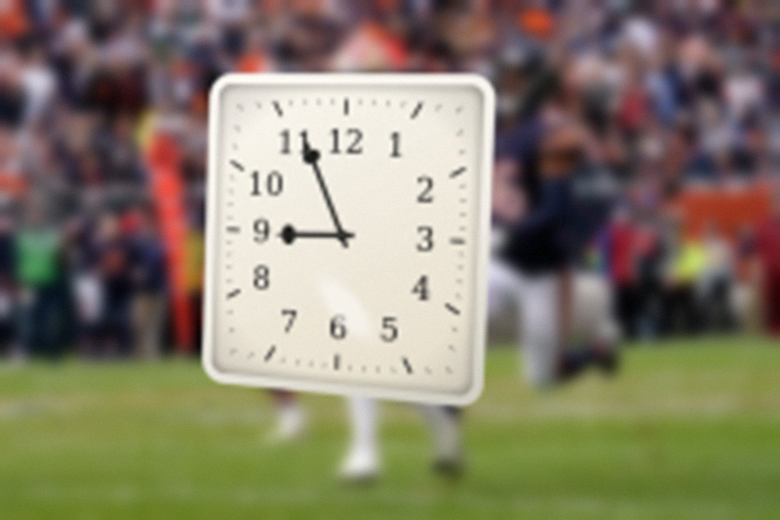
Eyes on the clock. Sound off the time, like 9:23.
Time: 8:56
